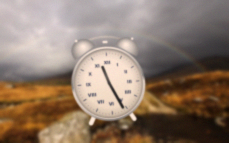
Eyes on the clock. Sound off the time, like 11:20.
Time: 11:26
